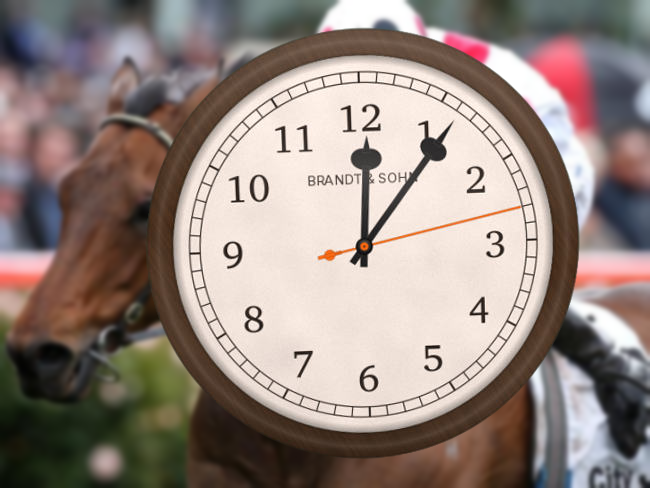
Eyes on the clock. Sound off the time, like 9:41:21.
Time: 12:06:13
